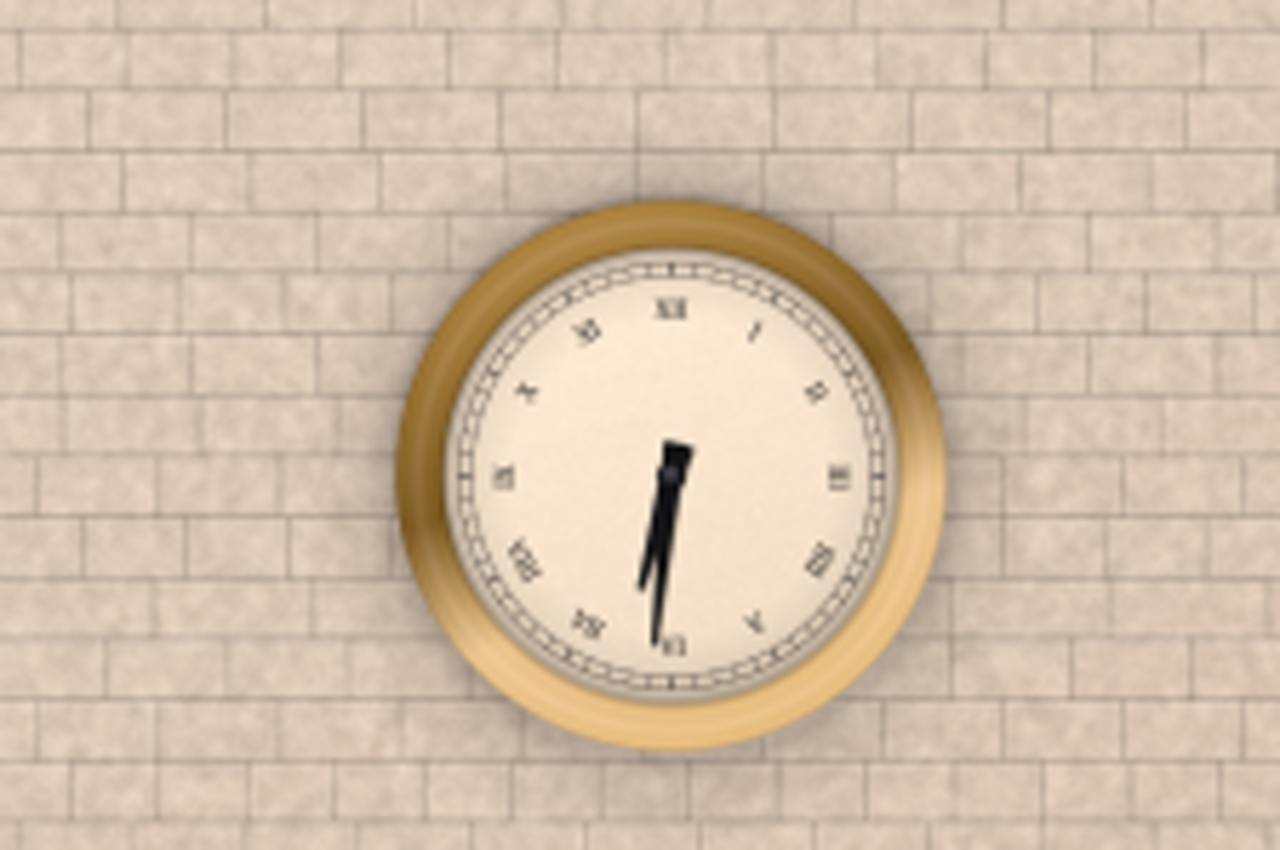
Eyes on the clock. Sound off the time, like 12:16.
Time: 6:31
